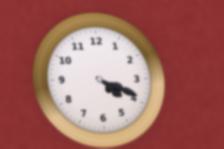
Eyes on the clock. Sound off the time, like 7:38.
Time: 4:19
